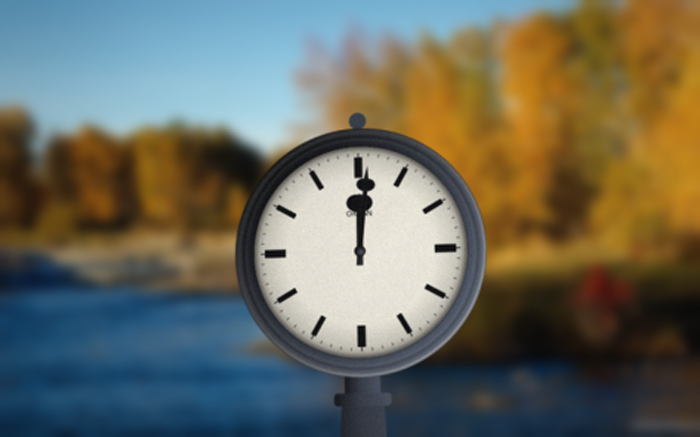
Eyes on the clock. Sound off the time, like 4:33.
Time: 12:01
